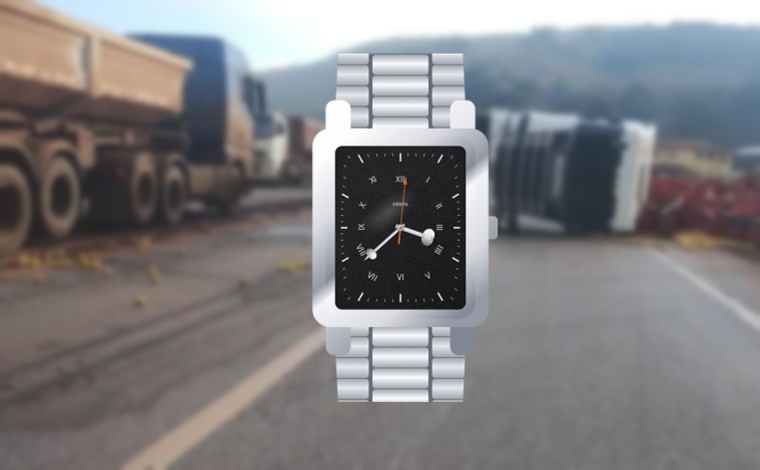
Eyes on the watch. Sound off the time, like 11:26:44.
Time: 3:38:01
